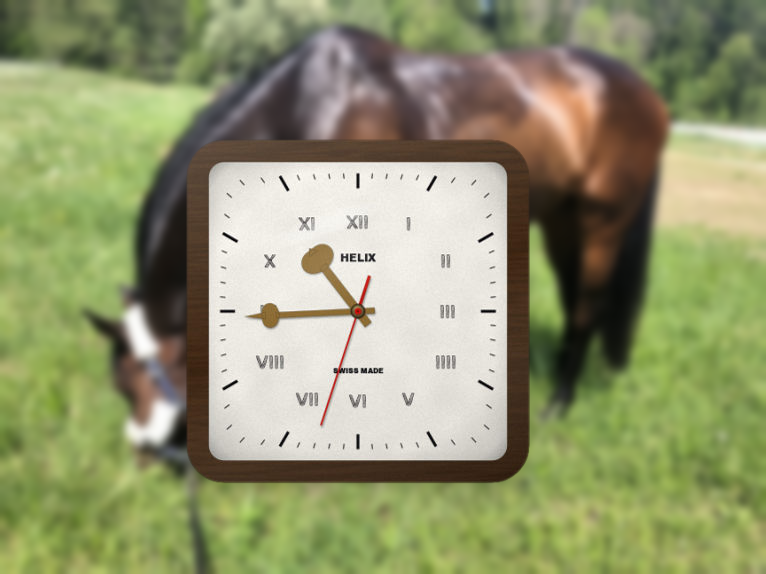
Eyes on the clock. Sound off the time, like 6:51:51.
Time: 10:44:33
